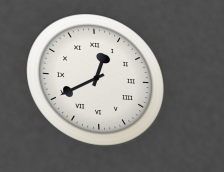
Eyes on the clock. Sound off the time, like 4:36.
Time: 12:40
